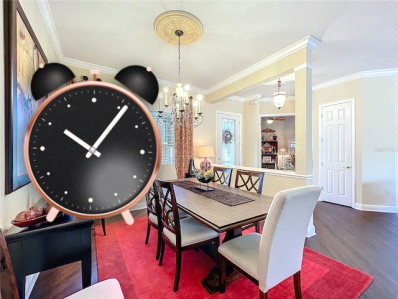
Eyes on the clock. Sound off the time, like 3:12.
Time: 10:06
